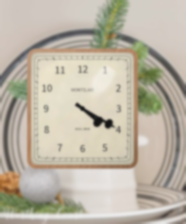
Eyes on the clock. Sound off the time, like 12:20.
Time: 4:20
